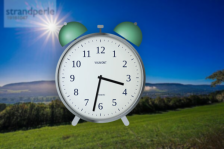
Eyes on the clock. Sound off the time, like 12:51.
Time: 3:32
